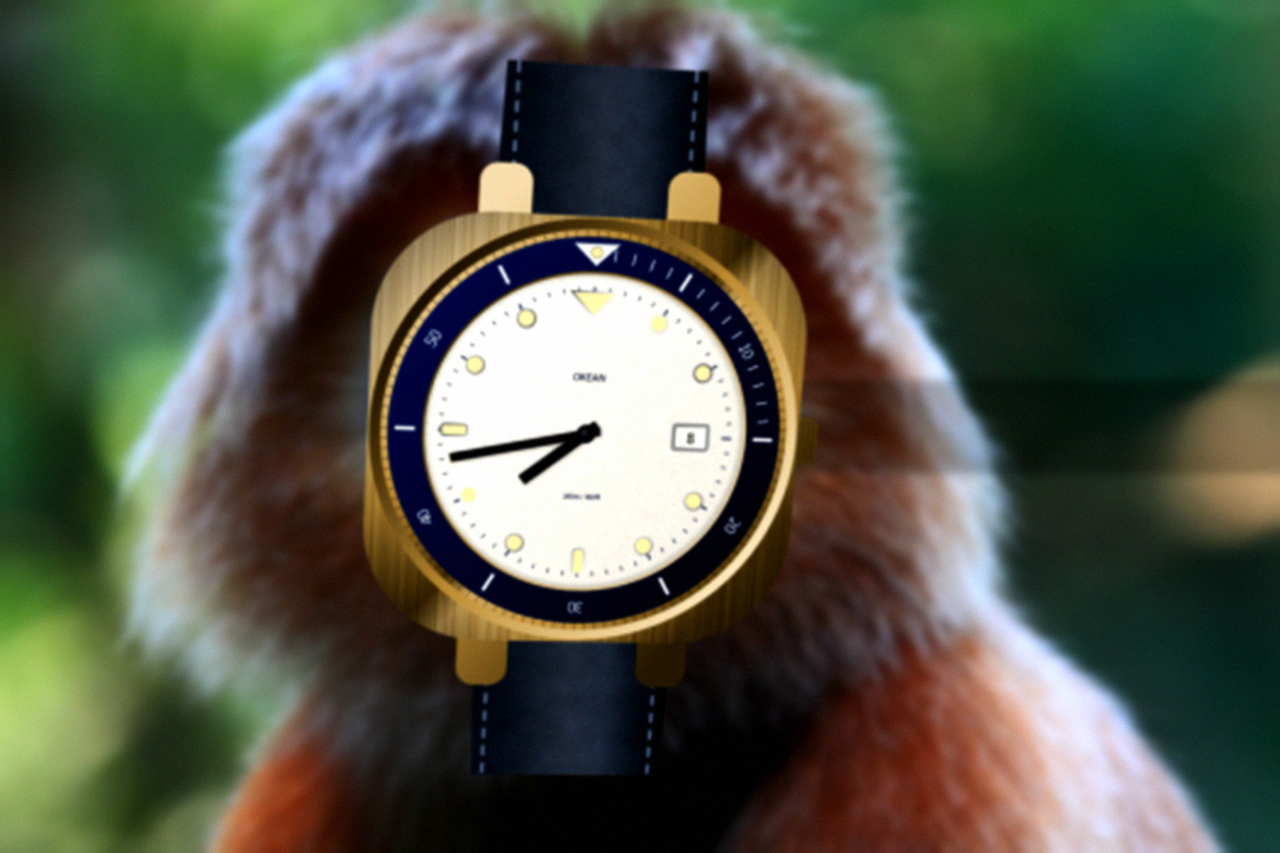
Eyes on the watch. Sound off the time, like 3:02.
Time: 7:43
